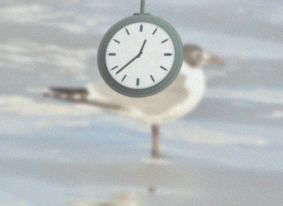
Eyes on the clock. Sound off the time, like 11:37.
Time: 12:38
